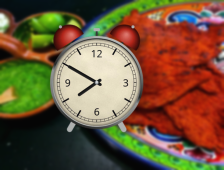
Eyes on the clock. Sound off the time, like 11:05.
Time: 7:50
